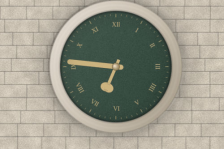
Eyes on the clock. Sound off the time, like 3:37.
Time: 6:46
